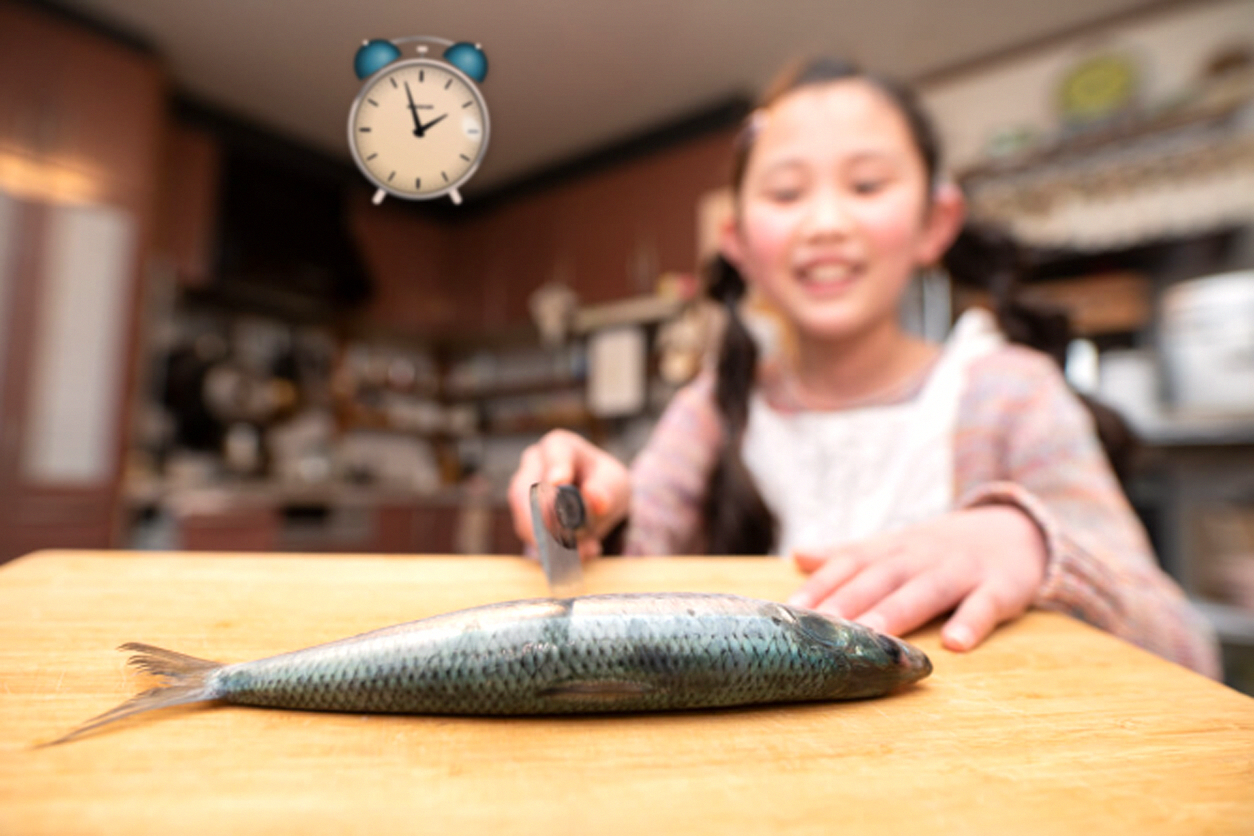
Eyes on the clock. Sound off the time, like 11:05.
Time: 1:57
